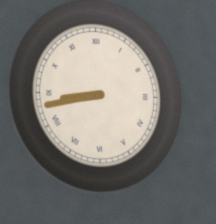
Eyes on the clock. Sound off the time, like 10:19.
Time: 8:43
